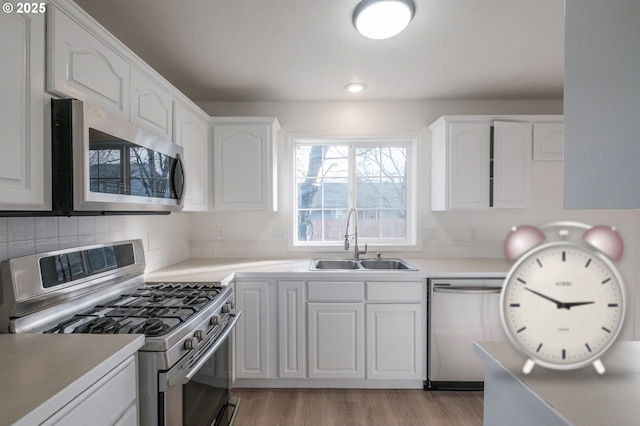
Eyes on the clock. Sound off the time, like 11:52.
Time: 2:49
